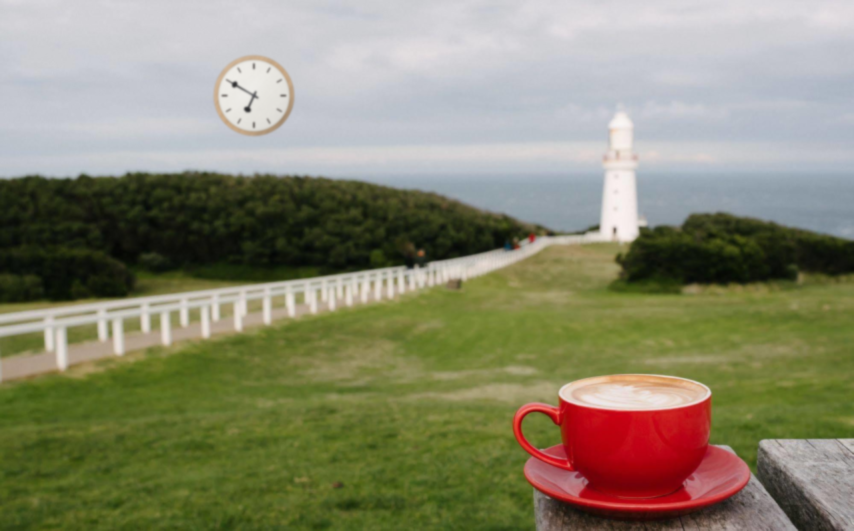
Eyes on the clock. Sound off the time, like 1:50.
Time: 6:50
